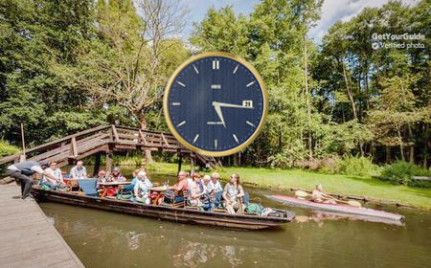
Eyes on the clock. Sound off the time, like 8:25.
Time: 5:16
